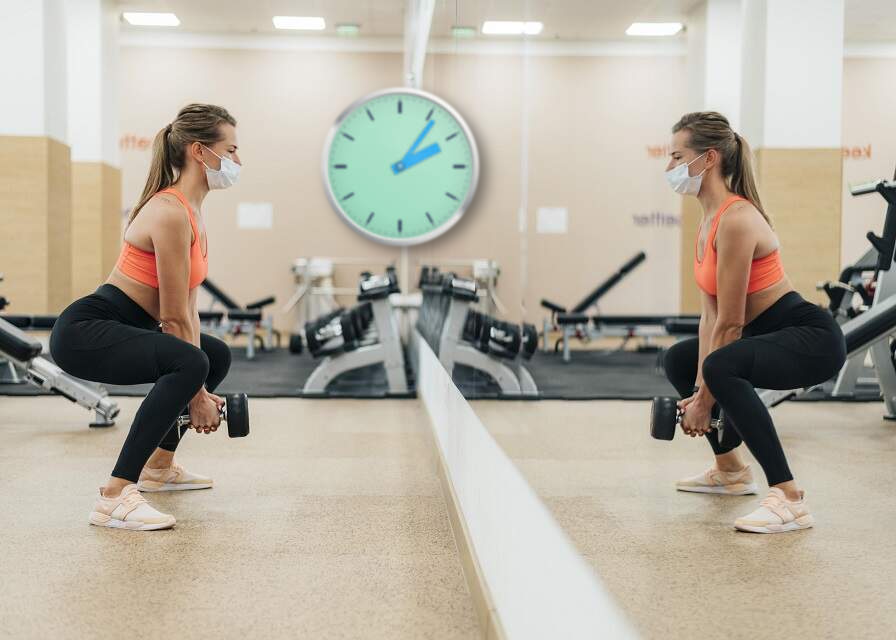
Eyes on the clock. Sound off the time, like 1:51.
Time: 2:06
